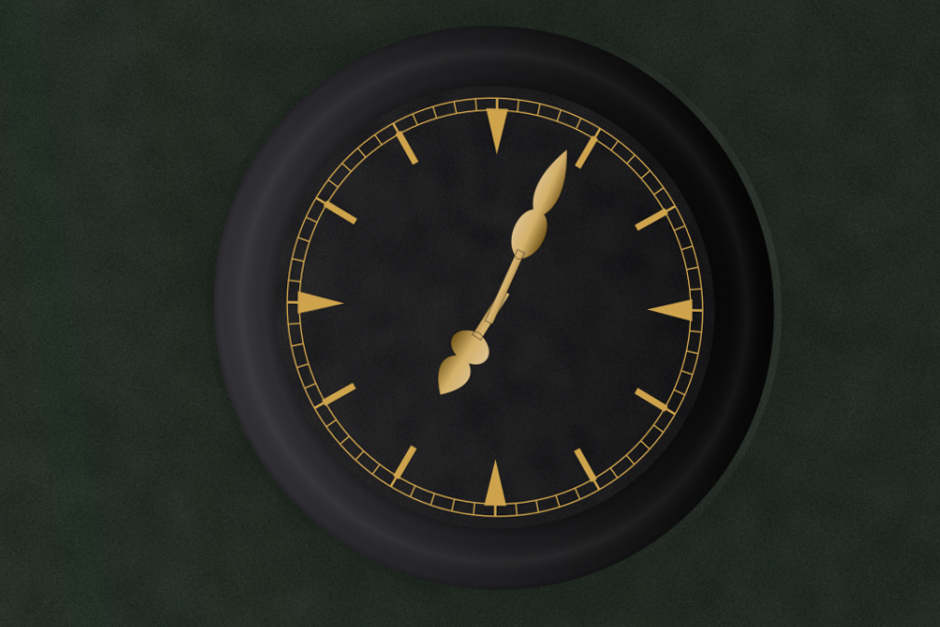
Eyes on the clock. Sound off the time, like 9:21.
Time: 7:04
